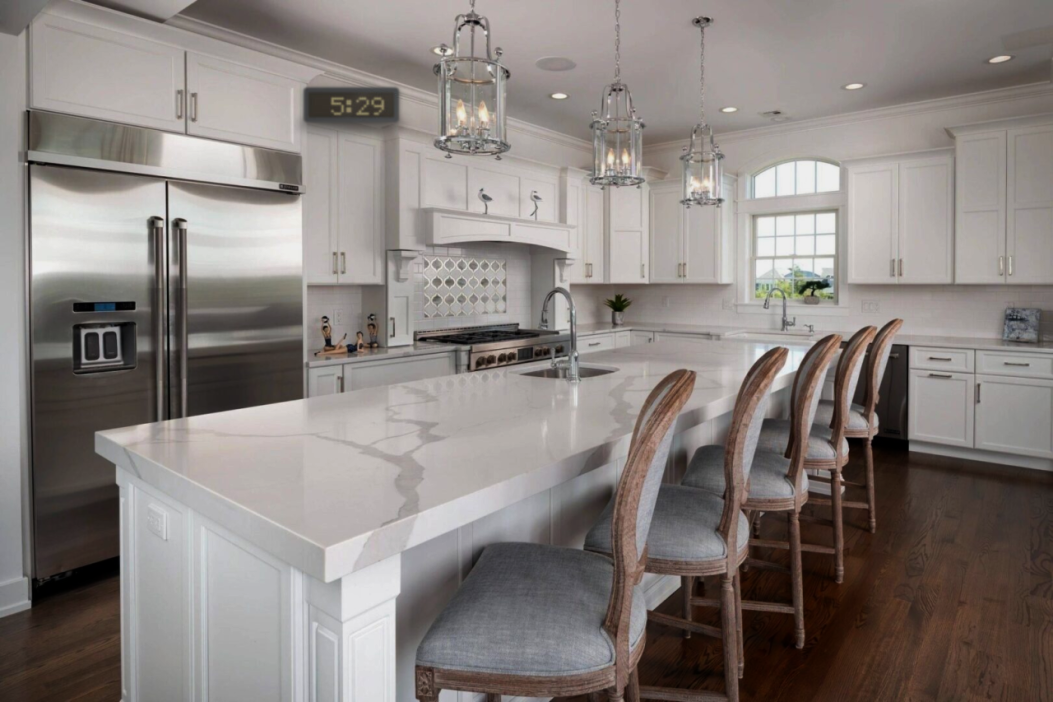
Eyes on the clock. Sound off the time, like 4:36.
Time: 5:29
